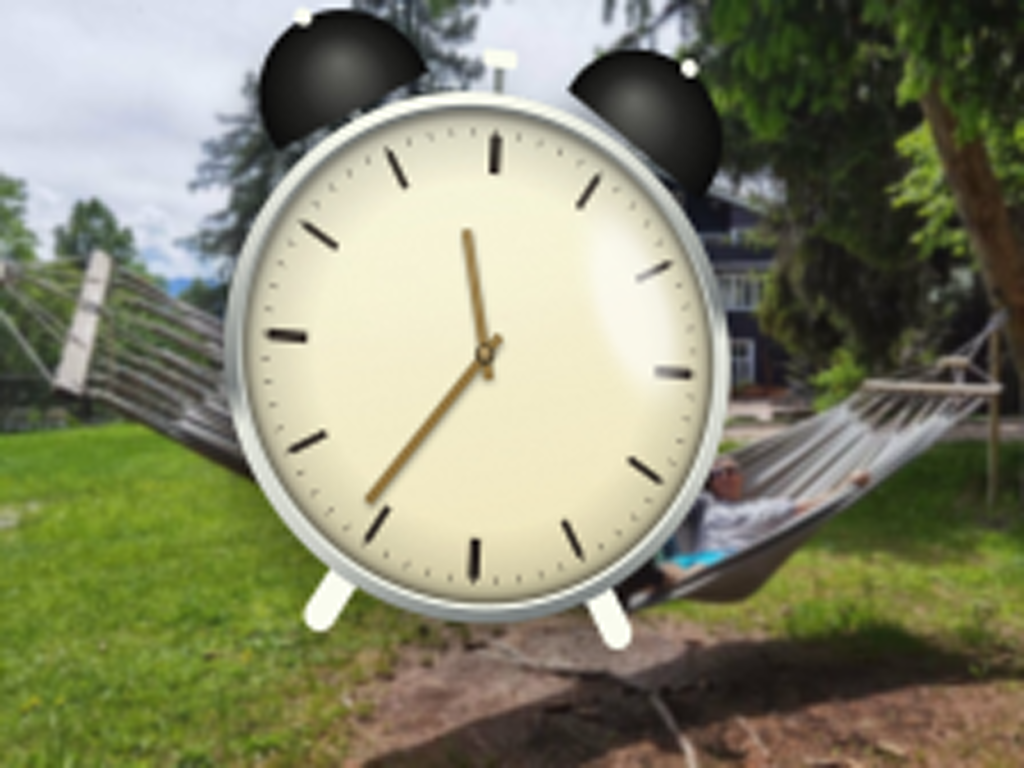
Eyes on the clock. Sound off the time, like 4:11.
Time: 11:36
